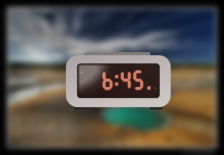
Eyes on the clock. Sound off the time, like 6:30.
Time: 6:45
